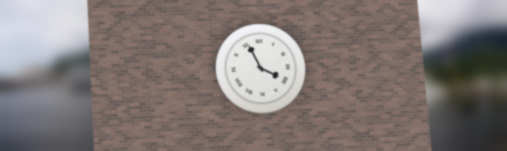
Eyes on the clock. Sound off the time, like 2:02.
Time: 3:56
